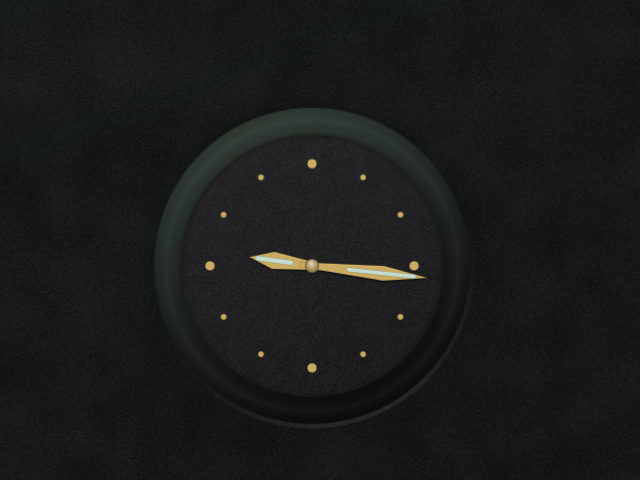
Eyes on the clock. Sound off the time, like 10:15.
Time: 9:16
